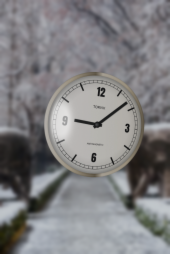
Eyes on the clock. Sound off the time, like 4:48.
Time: 9:08
